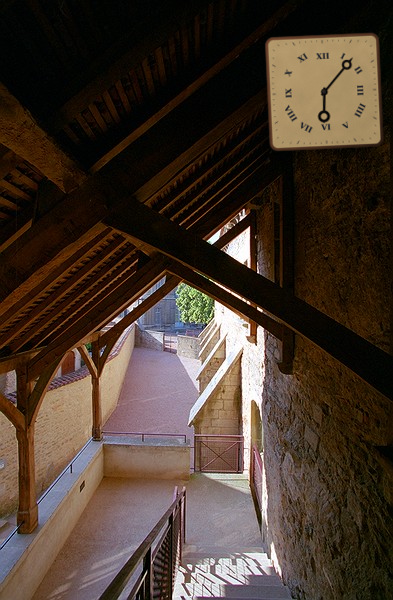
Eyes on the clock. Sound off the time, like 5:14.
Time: 6:07
